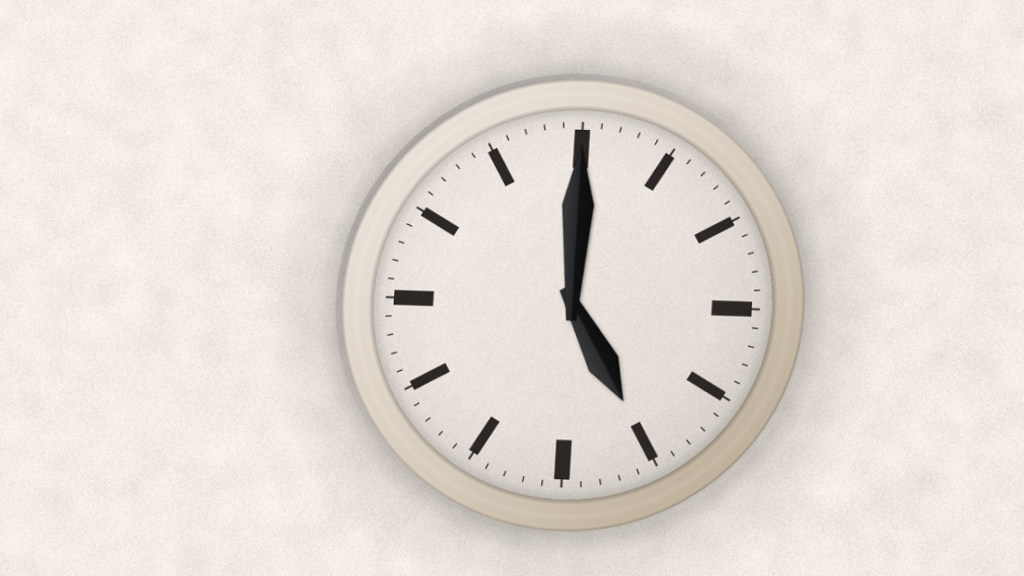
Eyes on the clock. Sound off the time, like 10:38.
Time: 5:00
